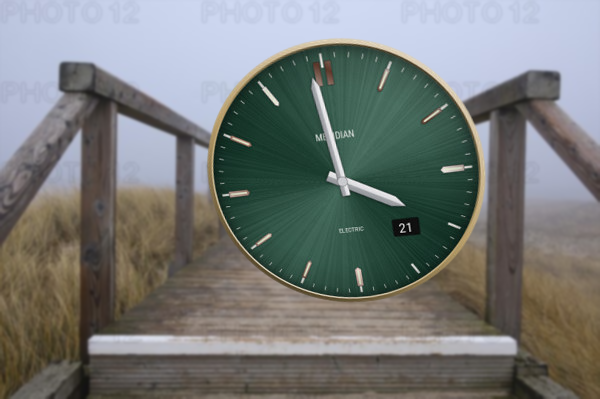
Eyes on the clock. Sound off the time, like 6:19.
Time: 3:59
